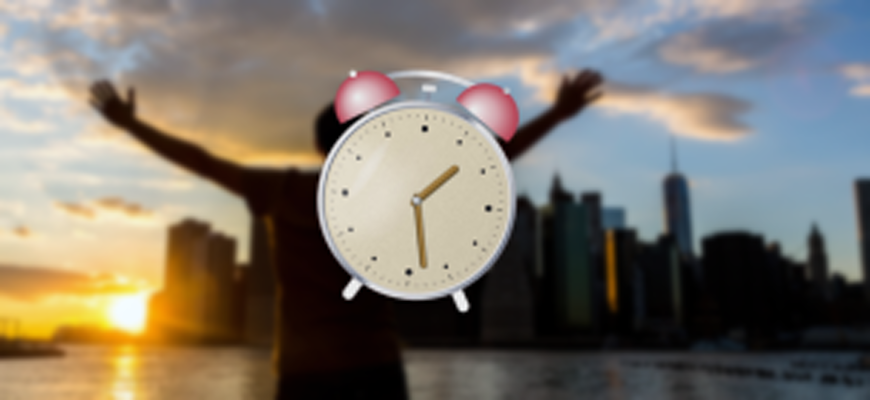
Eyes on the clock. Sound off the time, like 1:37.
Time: 1:28
